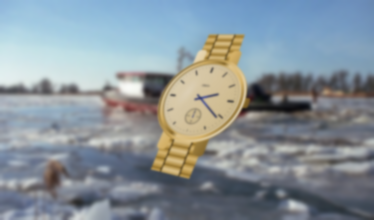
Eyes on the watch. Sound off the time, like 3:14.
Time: 2:21
